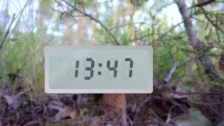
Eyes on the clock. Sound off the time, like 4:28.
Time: 13:47
